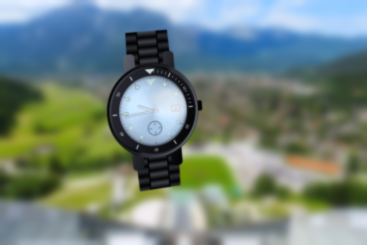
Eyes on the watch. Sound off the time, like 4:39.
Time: 9:44
